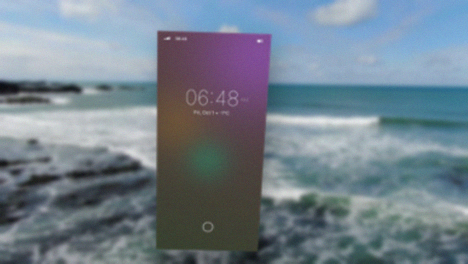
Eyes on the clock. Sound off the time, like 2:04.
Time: 6:48
